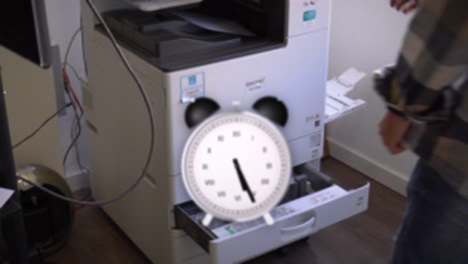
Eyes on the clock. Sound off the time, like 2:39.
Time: 5:26
